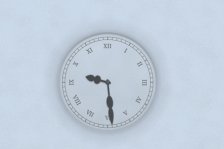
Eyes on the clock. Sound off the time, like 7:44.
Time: 9:29
